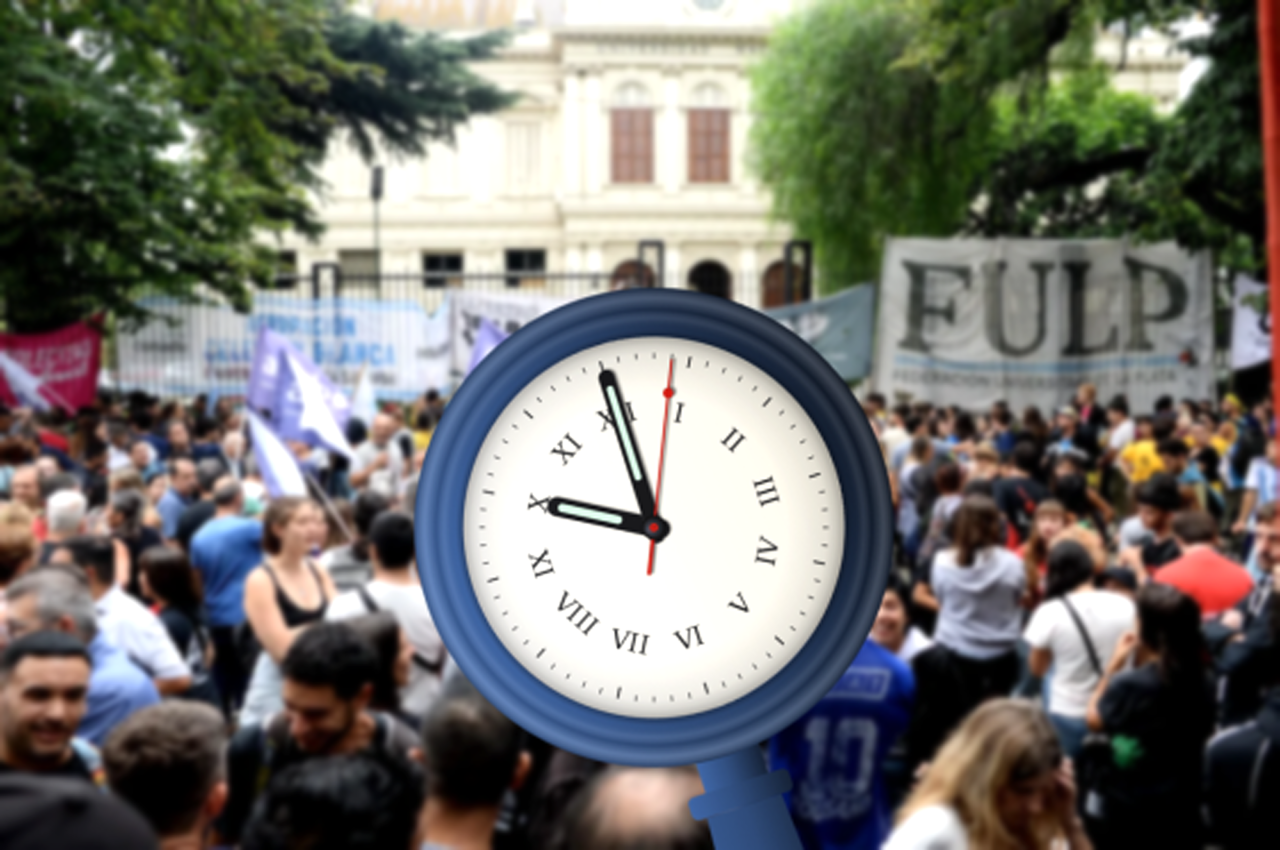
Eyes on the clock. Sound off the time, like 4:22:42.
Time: 10:00:04
